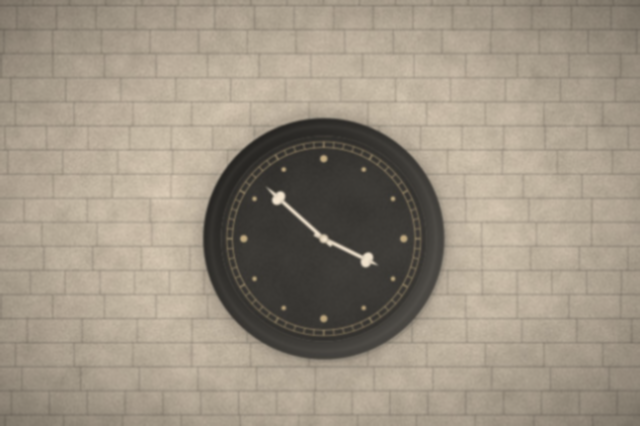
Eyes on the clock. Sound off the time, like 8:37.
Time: 3:52
